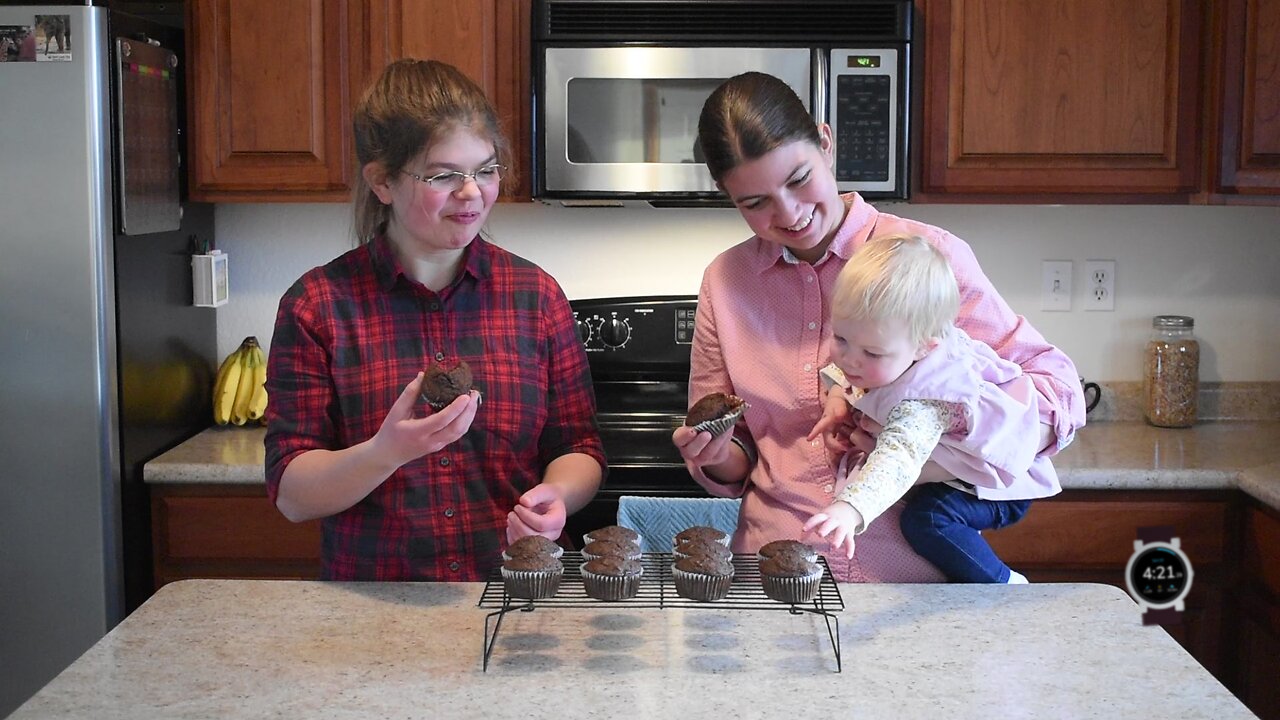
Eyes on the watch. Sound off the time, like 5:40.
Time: 4:21
